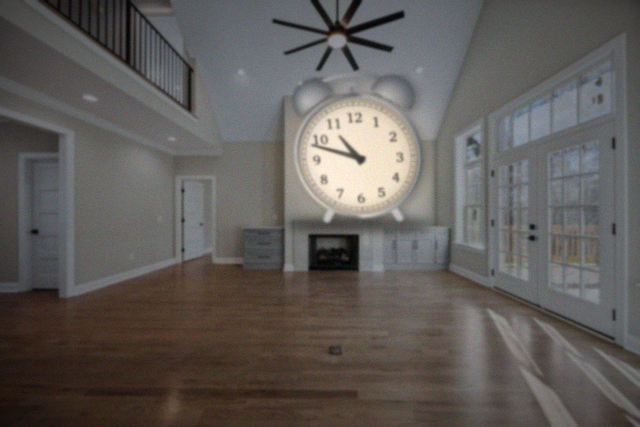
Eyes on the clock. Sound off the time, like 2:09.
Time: 10:48
